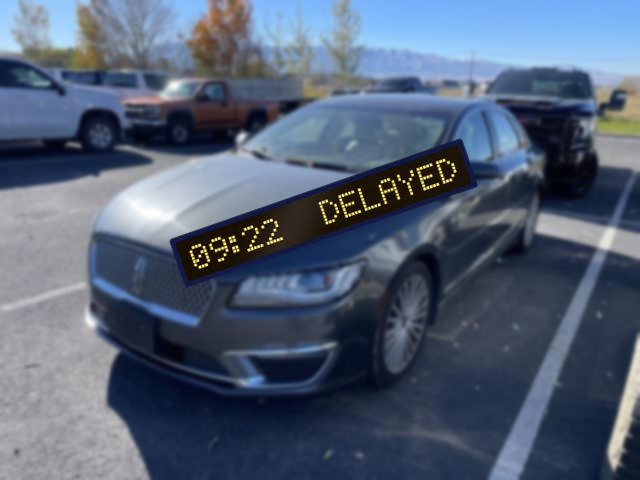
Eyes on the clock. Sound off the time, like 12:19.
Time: 9:22
